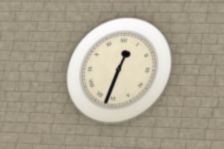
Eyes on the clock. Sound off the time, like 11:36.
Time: 12:32
